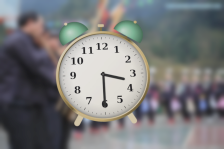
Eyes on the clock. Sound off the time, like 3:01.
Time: 3:30
